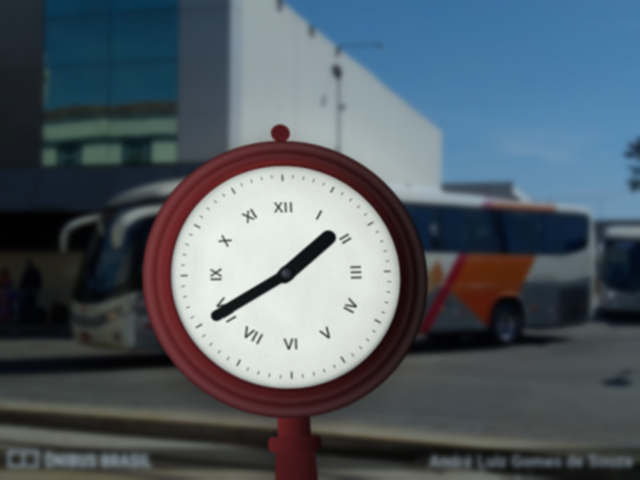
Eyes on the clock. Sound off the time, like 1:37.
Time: 1:40
